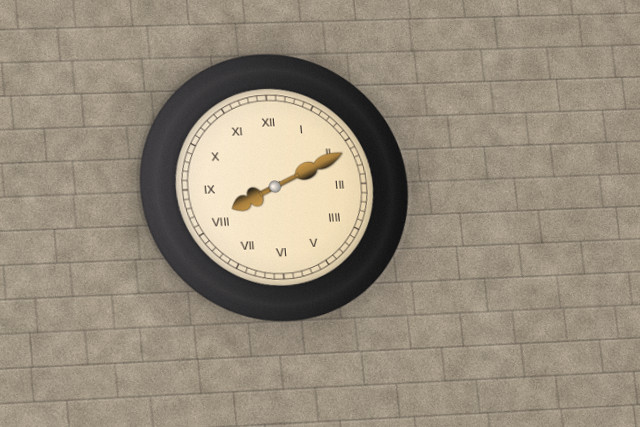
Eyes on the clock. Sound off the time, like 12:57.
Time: 8:11
